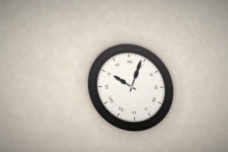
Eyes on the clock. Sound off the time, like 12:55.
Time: 10:04
